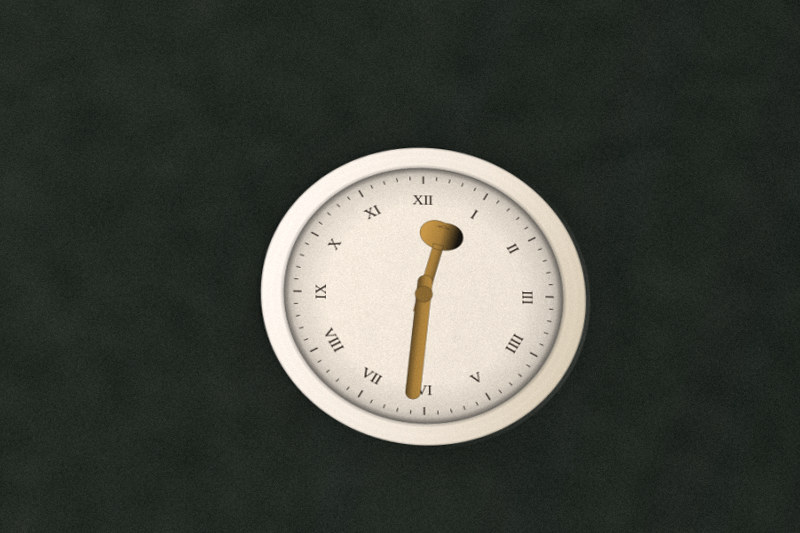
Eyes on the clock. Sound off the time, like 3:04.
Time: 12:31
